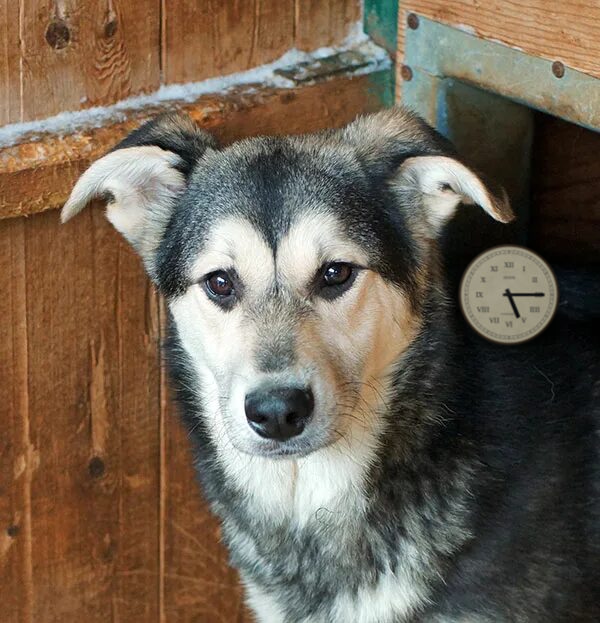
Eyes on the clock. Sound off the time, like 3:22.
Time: 5:15
